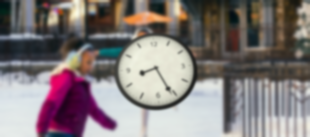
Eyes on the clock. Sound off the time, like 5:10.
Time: 8:26
